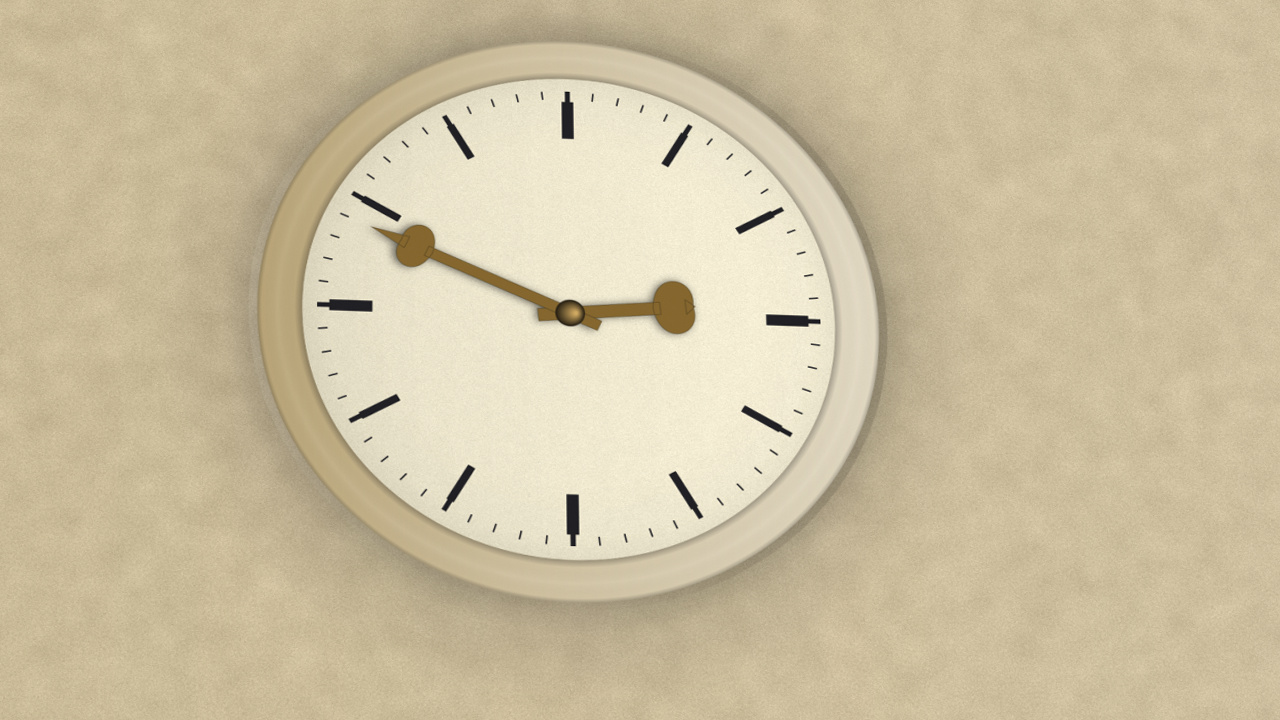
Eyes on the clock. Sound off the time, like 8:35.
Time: 2:49
